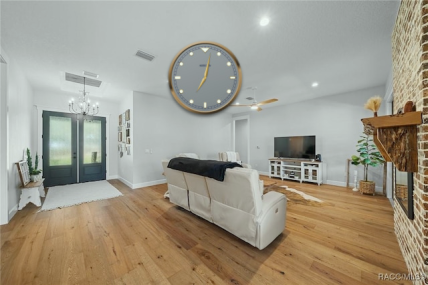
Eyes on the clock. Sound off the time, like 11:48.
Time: 7:02
